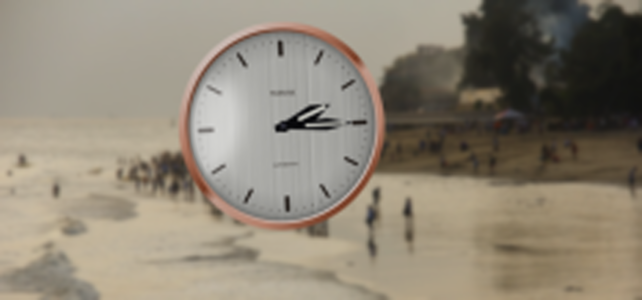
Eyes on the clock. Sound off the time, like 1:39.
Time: 2:15
